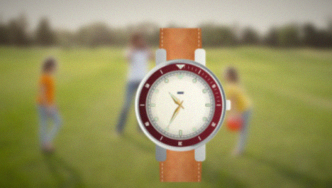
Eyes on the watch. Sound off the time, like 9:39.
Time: 10:35
